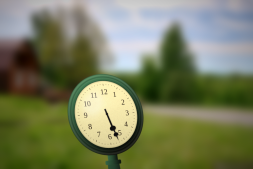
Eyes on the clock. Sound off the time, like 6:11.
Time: 5:27
